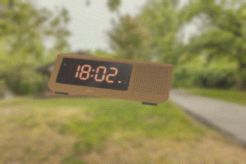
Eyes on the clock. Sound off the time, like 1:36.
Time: 18:02
